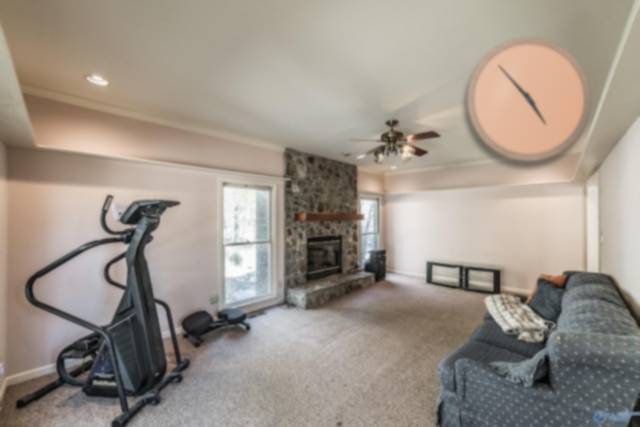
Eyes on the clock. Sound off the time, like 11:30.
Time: 4:53
